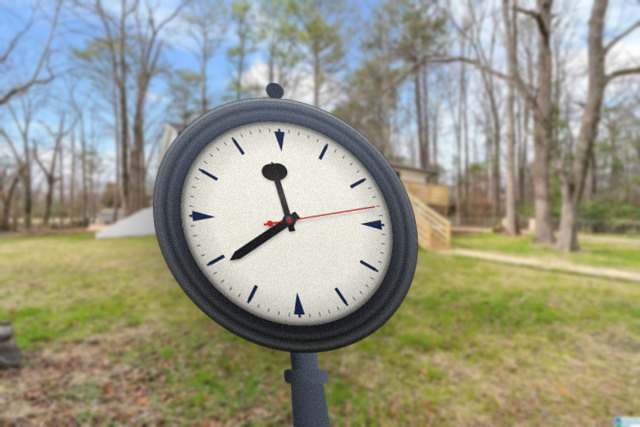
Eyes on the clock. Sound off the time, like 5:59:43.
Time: 11:39:13
